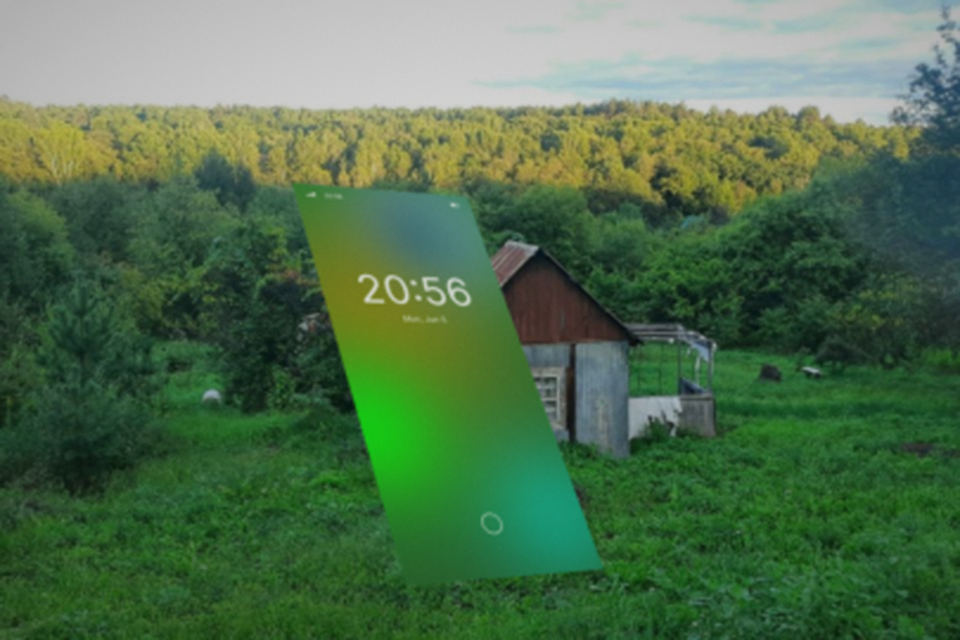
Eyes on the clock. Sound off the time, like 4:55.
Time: 20:56
